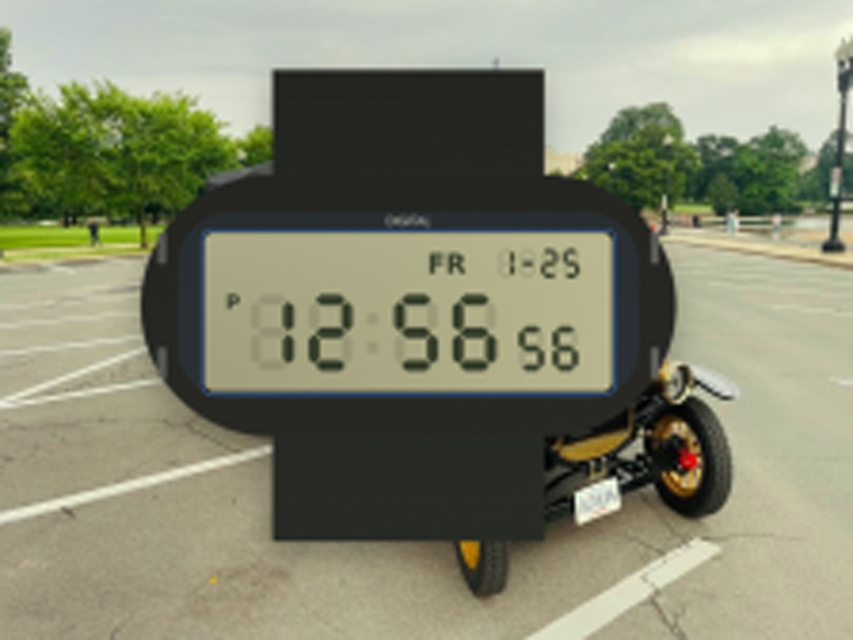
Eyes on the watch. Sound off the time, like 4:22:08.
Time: 12:56:56
